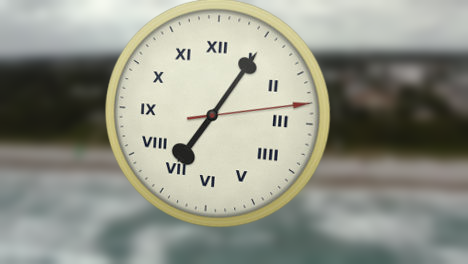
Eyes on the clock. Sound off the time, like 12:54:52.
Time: 7:05:13
